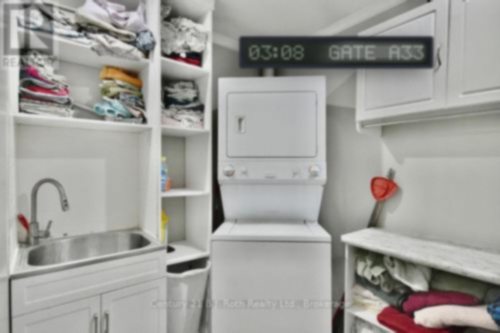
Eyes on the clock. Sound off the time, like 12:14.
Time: 3:08
